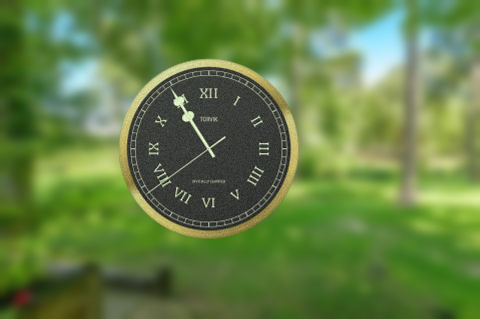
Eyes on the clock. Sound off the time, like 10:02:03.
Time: 10:54:39
